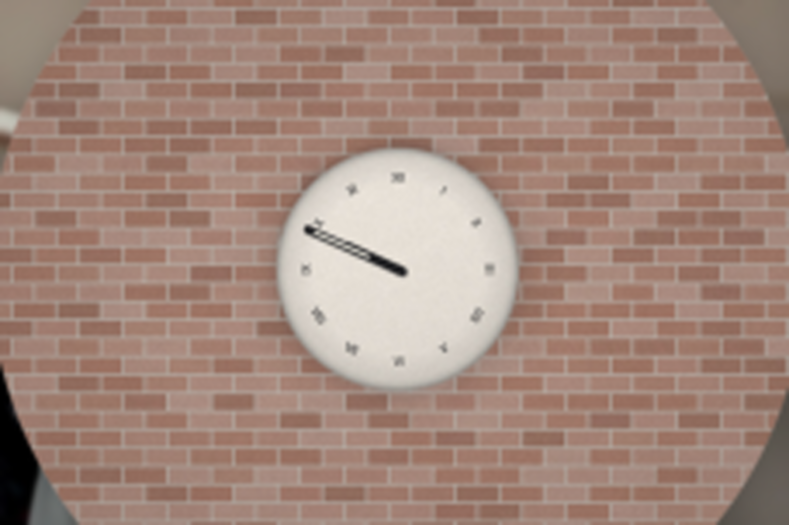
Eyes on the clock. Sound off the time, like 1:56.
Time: 9:49
